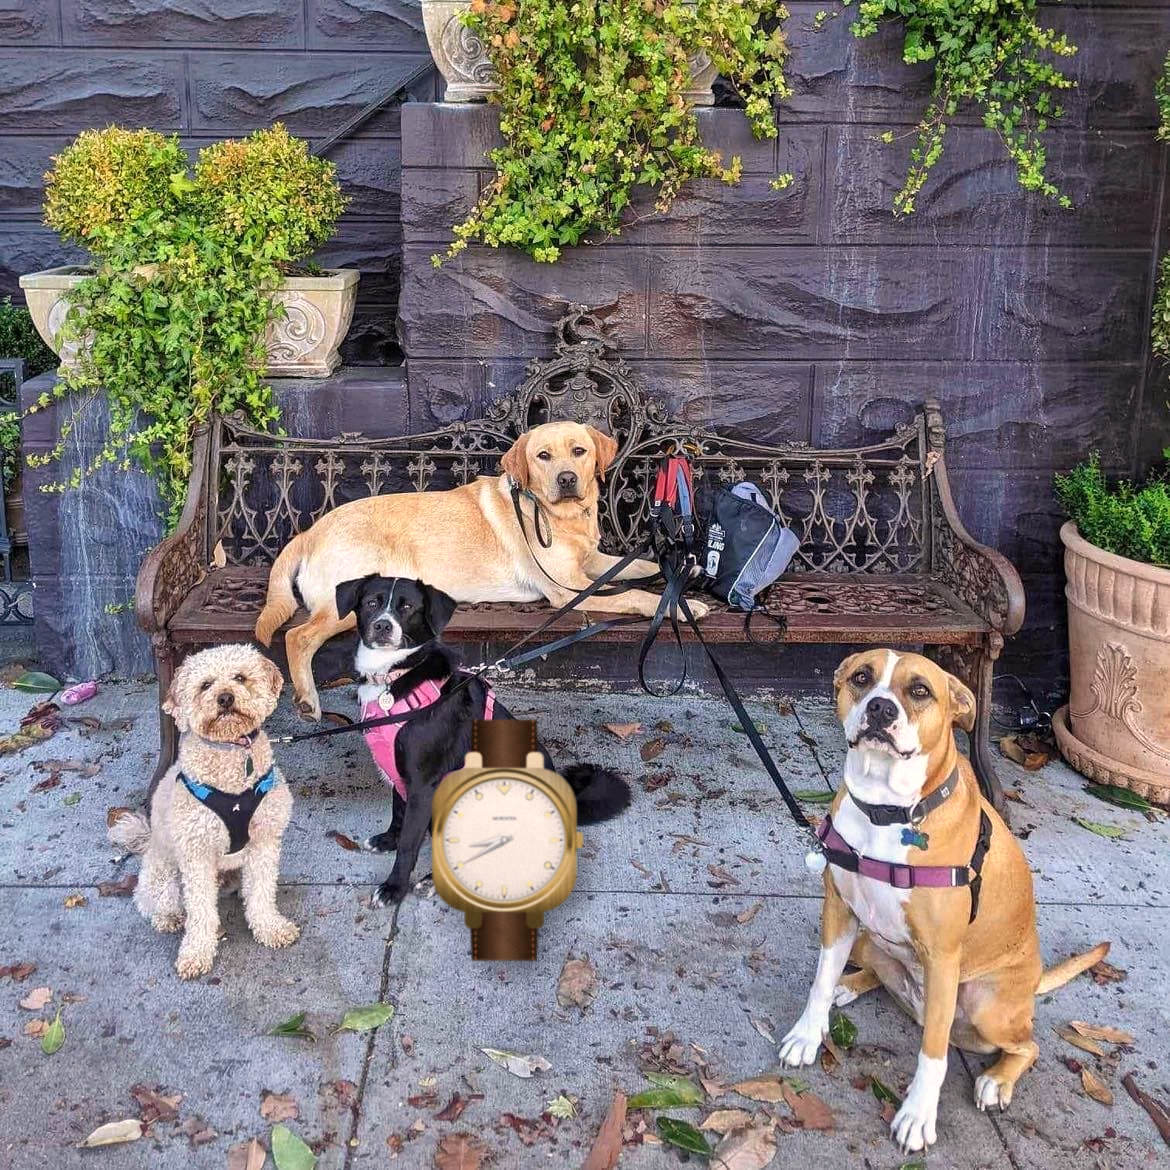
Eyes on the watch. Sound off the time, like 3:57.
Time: 8:40
